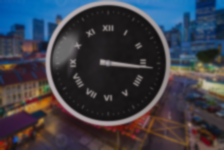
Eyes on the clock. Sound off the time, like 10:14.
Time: 3:16
